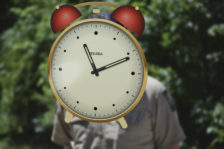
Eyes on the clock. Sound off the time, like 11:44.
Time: 11:11
